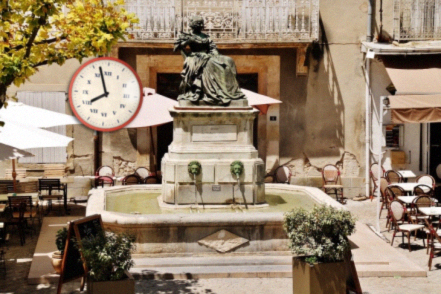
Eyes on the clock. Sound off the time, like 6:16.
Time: 7:57
